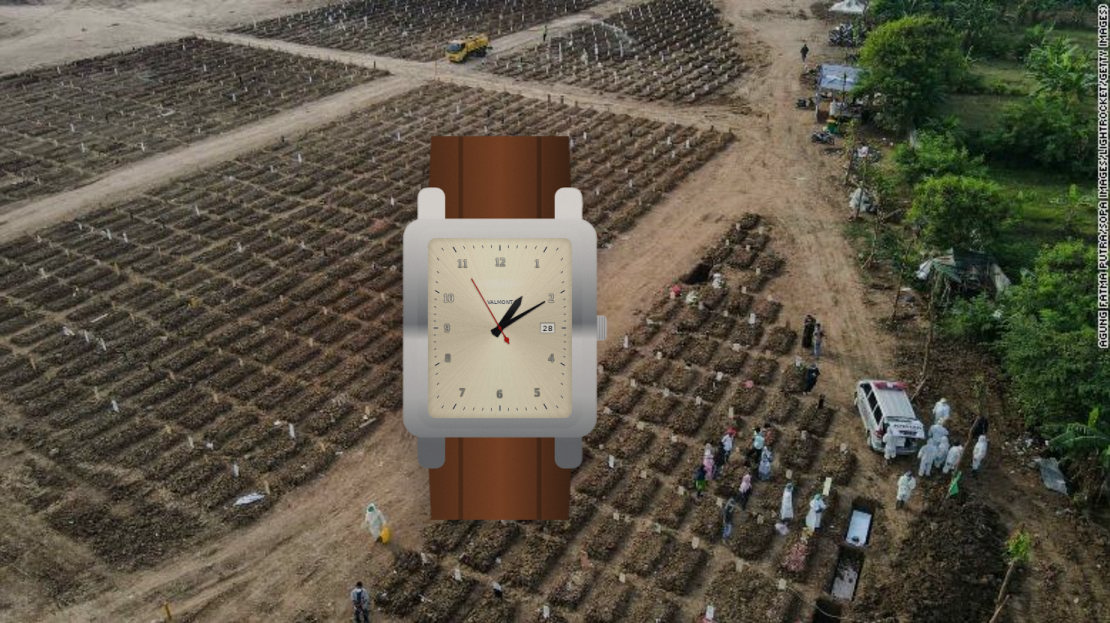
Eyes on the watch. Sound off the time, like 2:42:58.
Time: 1:09:55
